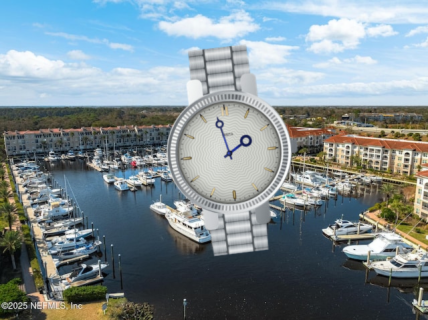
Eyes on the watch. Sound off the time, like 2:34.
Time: 1:58
